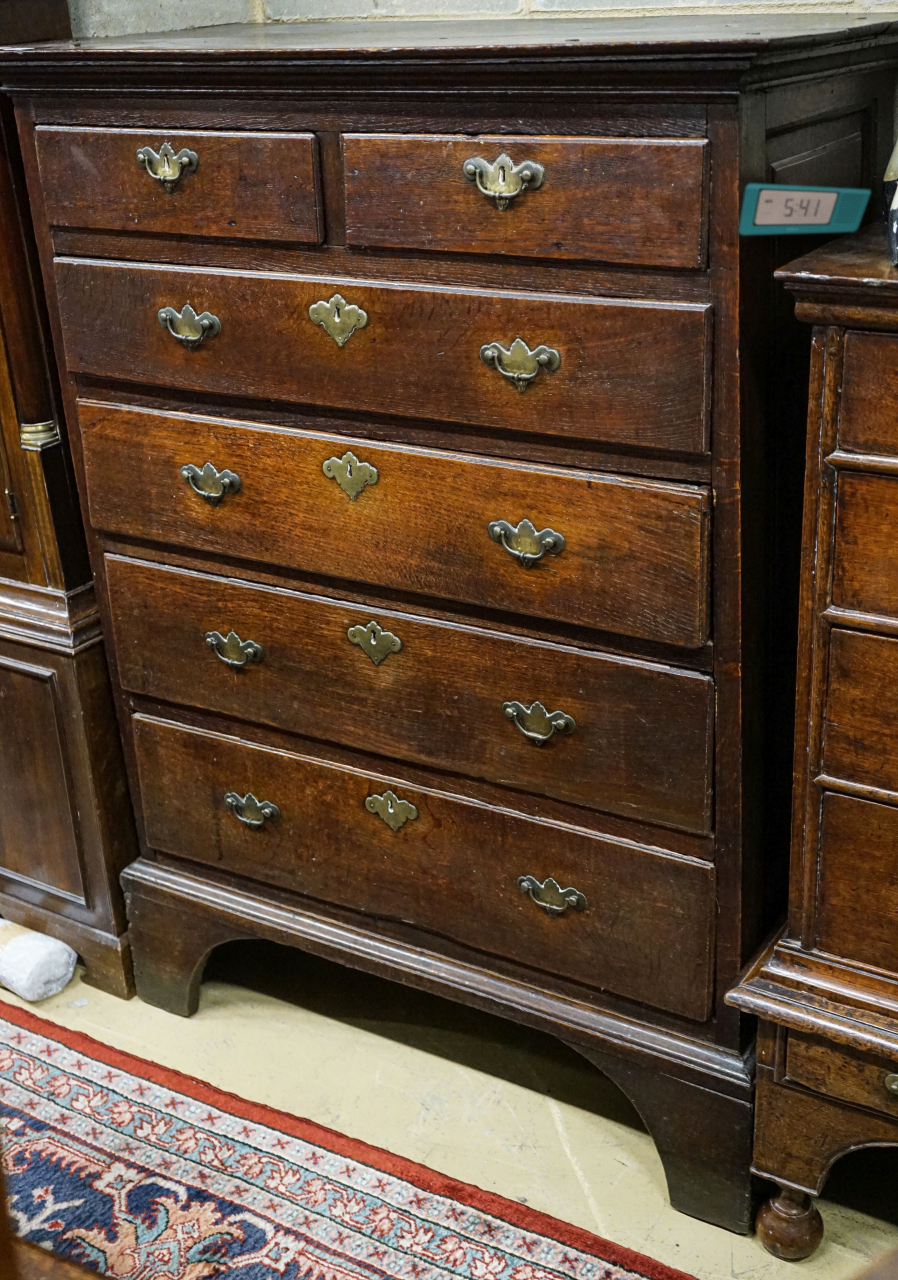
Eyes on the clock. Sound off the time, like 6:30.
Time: 5:41
